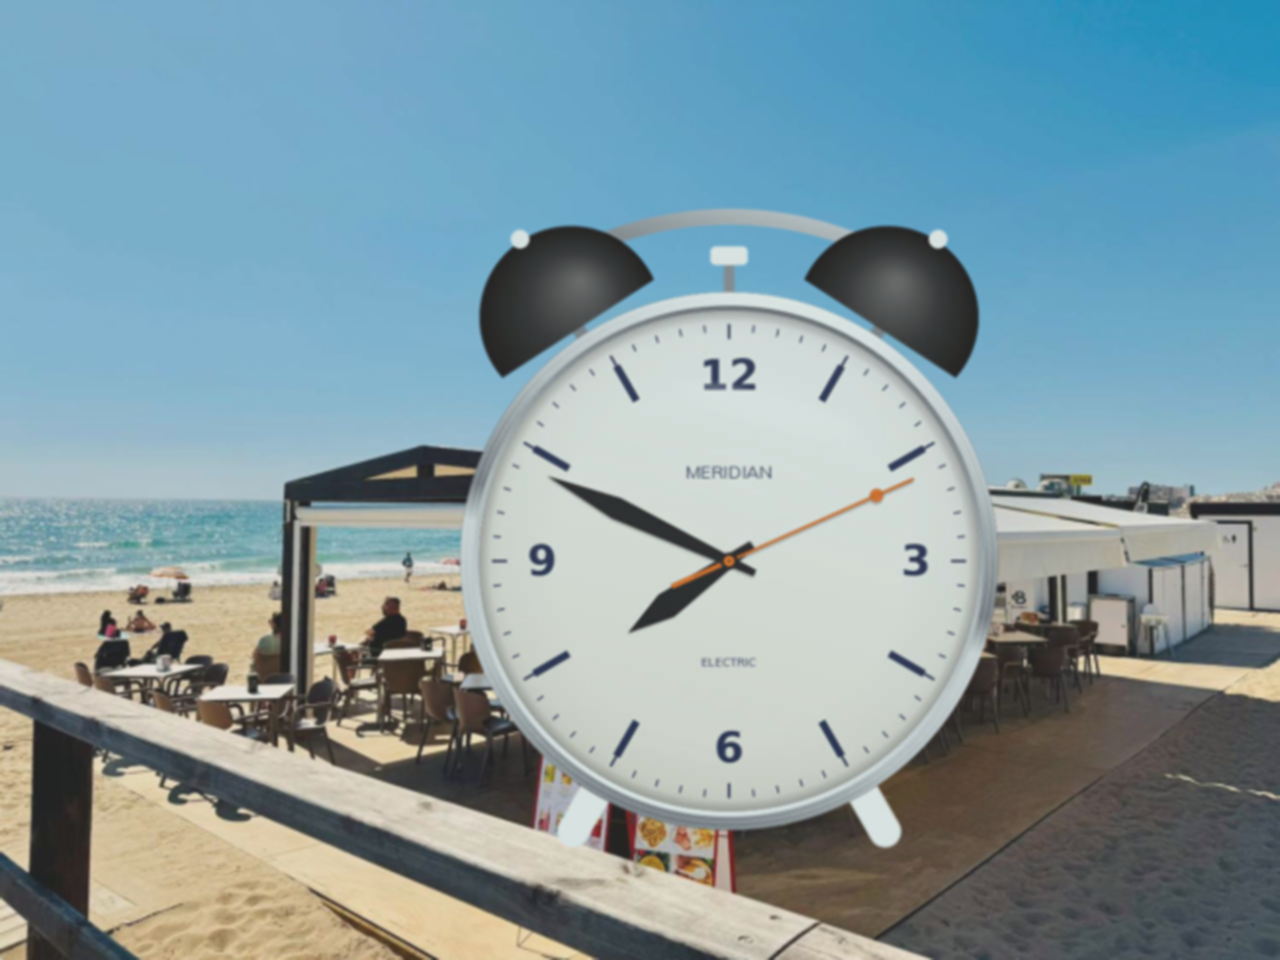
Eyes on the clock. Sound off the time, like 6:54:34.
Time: 7:49:11
